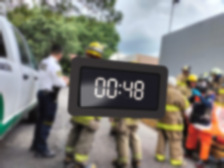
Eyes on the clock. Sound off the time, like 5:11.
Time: 0:48
